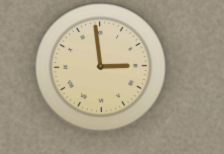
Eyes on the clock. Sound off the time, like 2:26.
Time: 2:59
